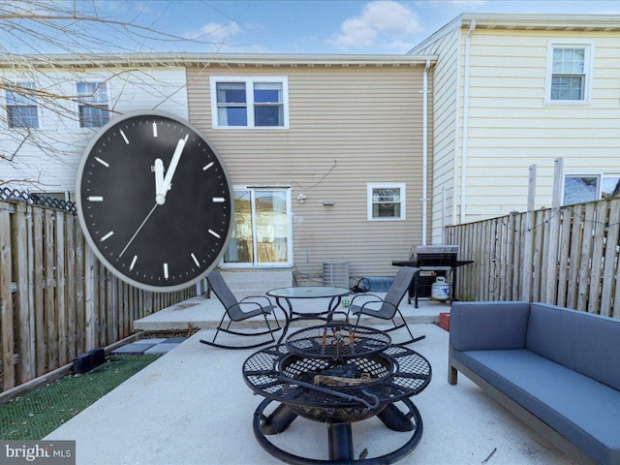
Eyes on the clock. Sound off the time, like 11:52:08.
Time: 12:04:37
